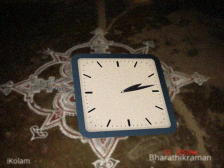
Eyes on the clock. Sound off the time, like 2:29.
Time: 2:13
